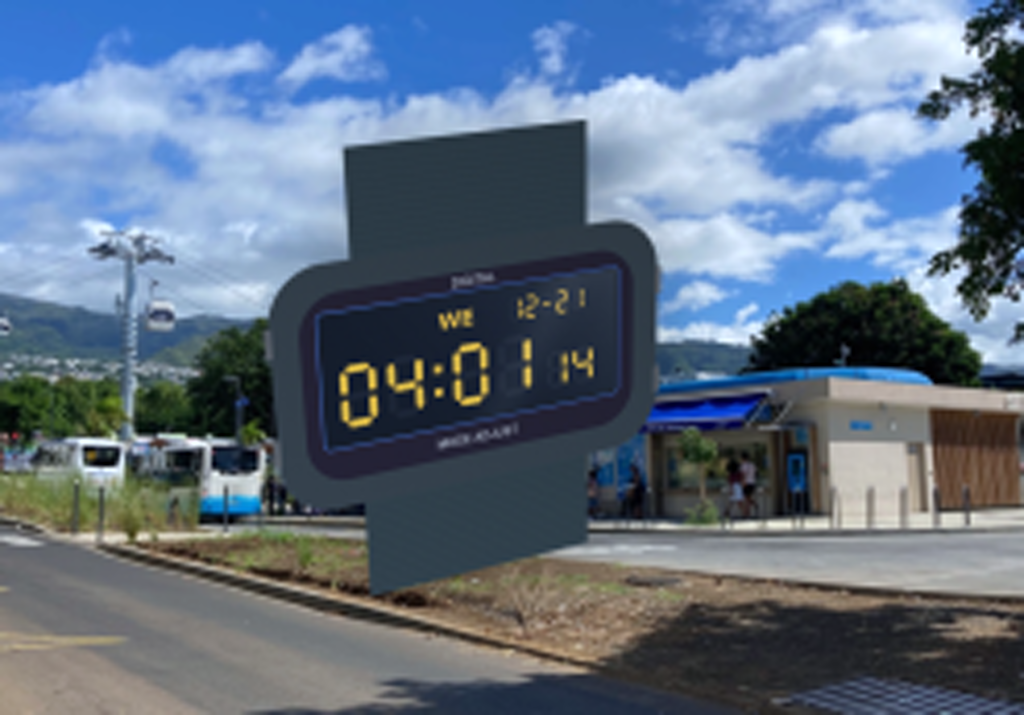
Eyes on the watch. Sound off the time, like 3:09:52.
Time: 4:01:14
